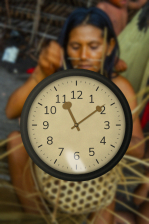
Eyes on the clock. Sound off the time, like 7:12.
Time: 11:09
